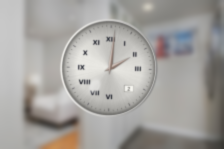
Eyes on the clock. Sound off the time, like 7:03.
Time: 2:01
